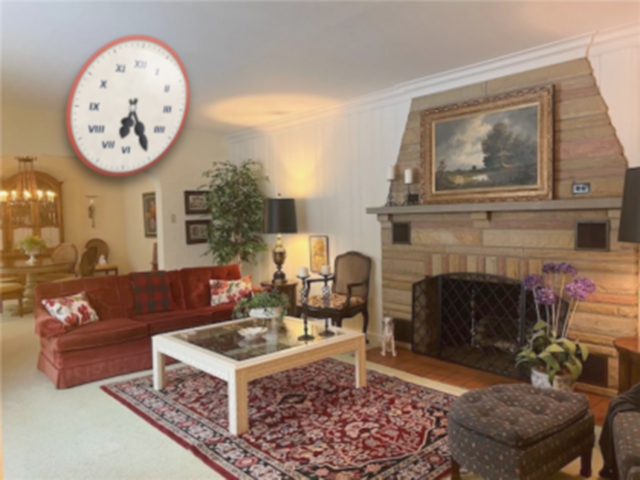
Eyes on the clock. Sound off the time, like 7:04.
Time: 6:25
